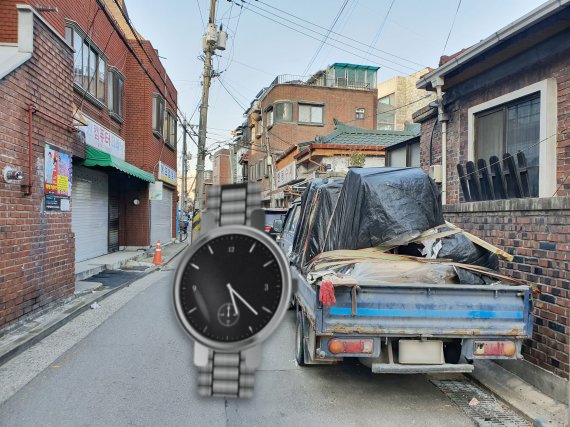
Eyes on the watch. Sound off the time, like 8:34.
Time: 5:22
